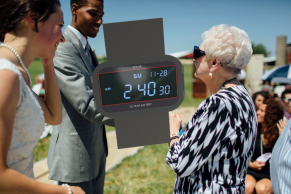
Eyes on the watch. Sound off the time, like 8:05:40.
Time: 2:40:30
